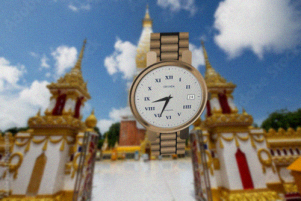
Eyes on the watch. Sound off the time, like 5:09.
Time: 8:34
